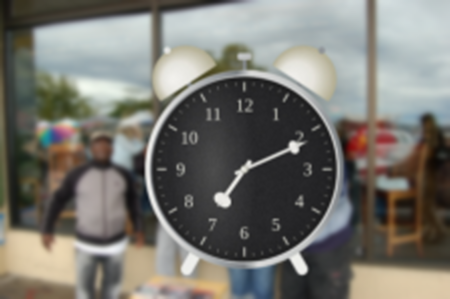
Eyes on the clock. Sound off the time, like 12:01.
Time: 7:11
